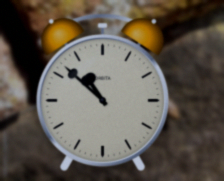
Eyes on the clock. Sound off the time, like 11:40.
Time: 10:52
